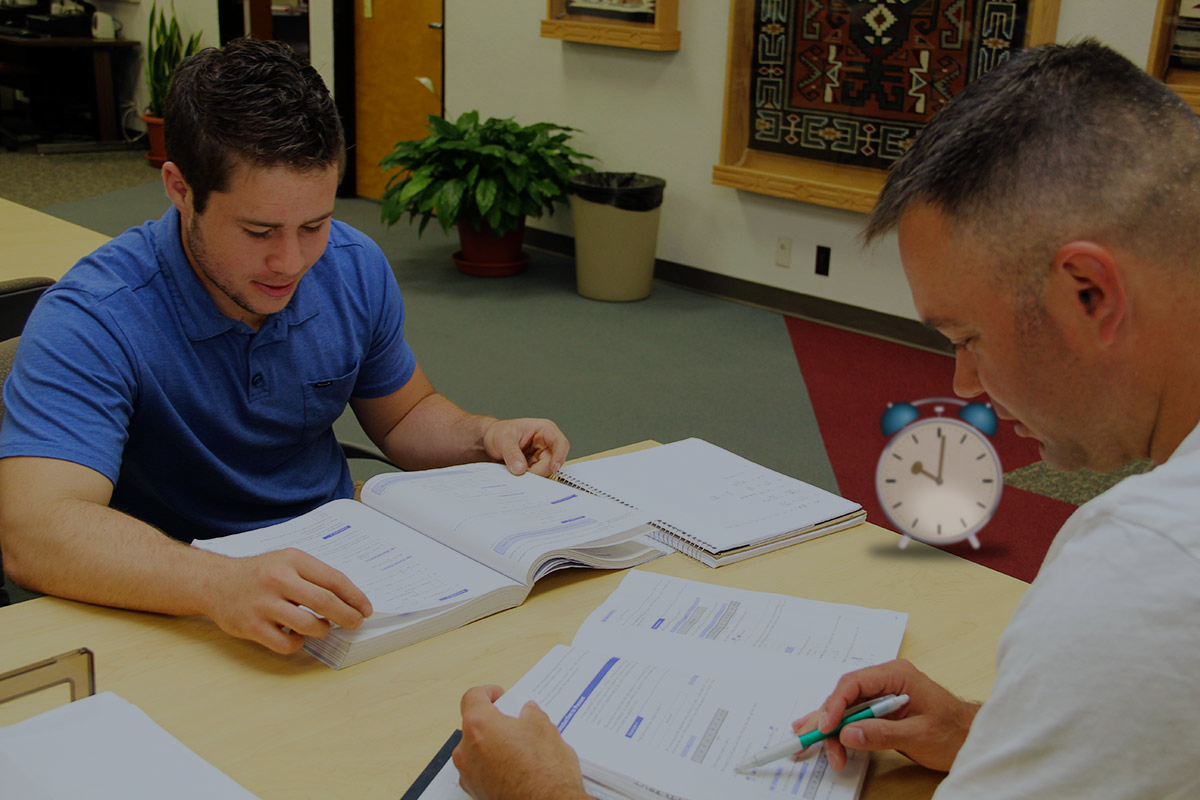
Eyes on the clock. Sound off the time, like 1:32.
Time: 10:01
